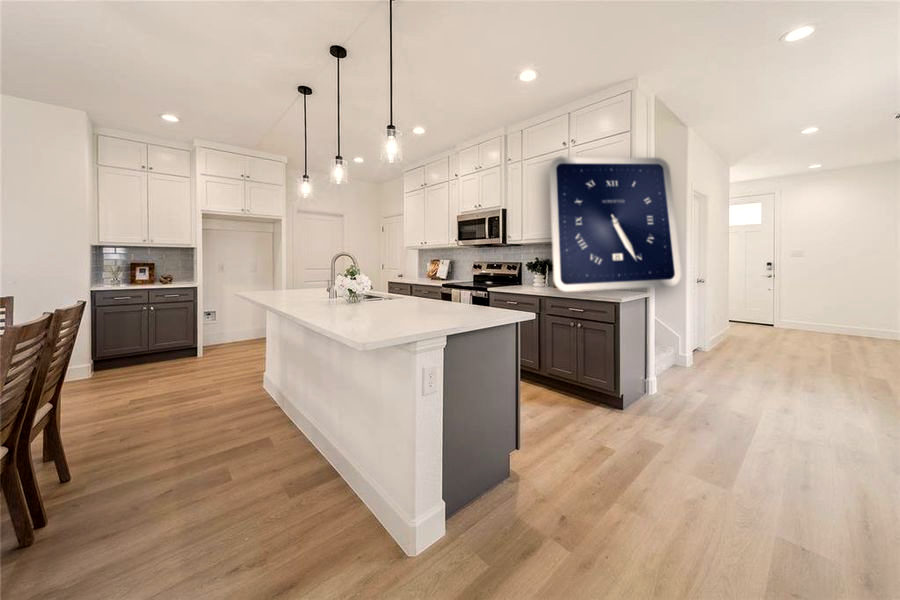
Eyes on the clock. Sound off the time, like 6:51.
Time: 5:26
